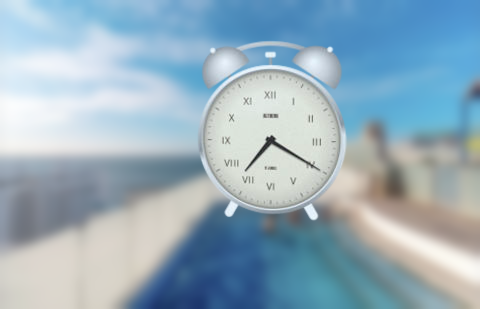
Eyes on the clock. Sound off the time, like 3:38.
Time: 7:20
